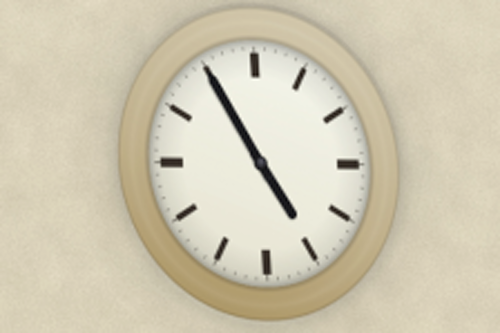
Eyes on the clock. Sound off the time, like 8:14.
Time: 4:55
